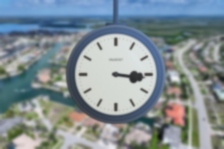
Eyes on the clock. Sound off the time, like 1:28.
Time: 3:16
